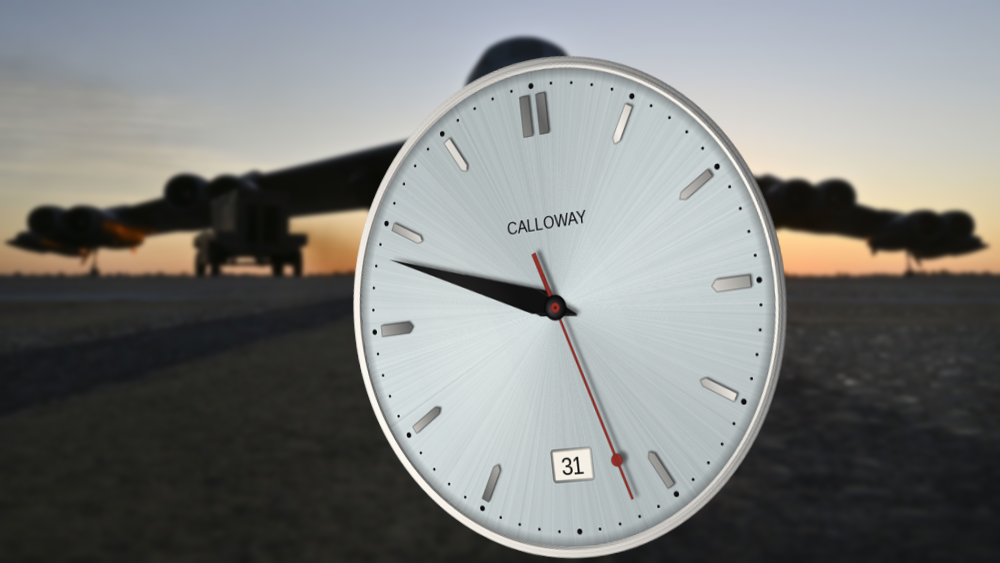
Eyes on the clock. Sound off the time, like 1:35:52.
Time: 9:48:27
